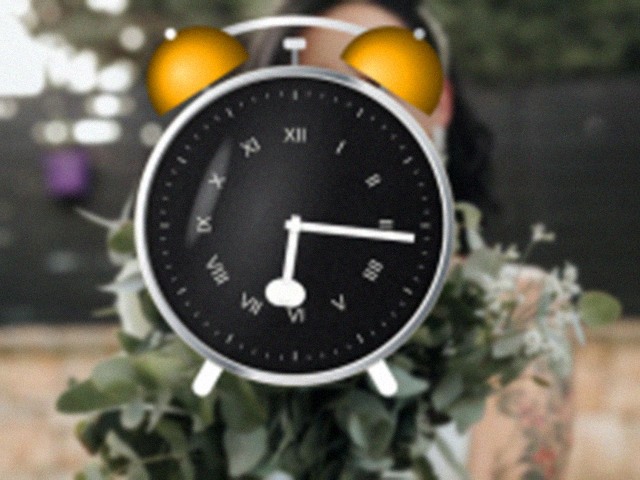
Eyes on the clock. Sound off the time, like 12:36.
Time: 6:16
